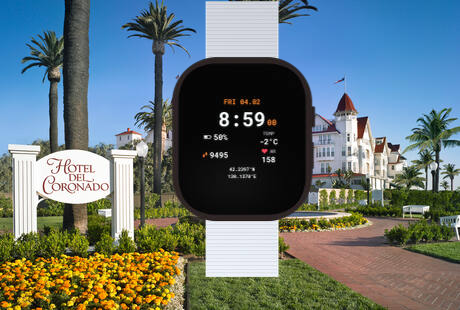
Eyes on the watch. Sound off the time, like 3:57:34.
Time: 8:59:00
